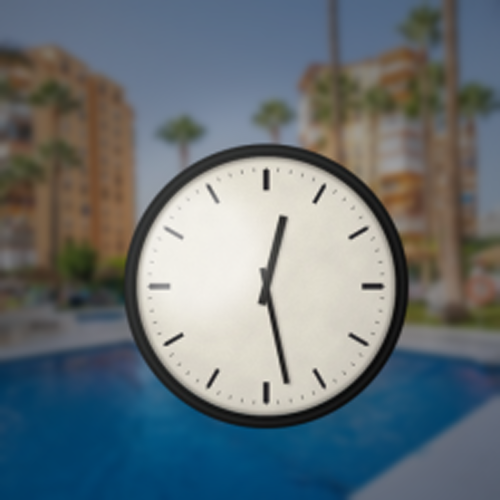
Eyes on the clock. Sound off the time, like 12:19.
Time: 12:28
